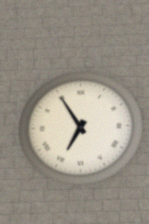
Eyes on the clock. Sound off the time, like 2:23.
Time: 6:55
